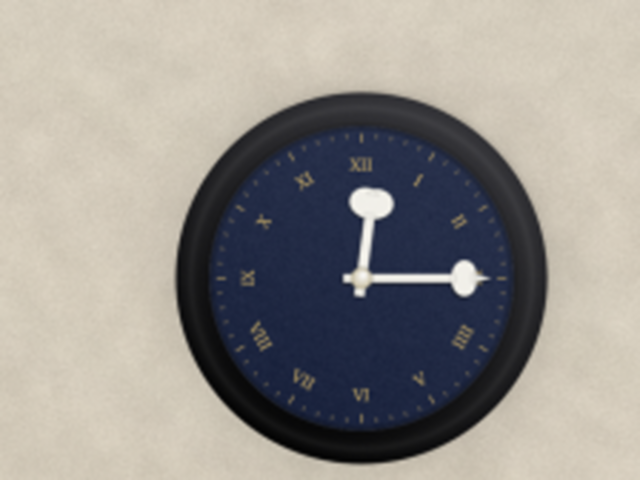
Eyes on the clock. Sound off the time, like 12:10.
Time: 12:15
